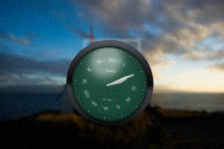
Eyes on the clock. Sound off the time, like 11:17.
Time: 2:10
